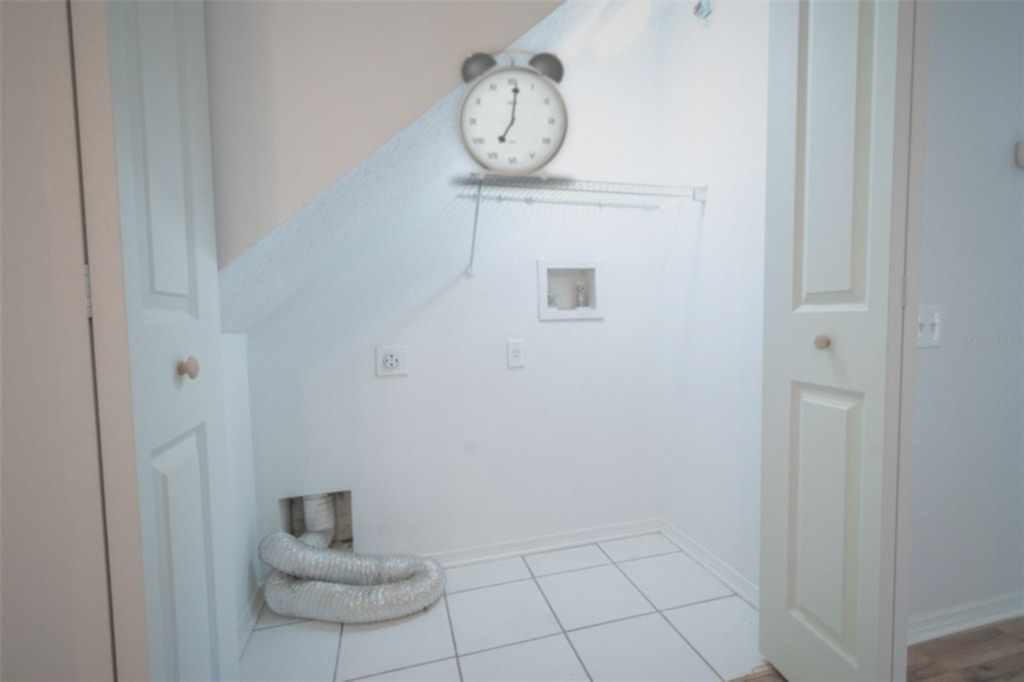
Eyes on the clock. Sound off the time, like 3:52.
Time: 7:01
